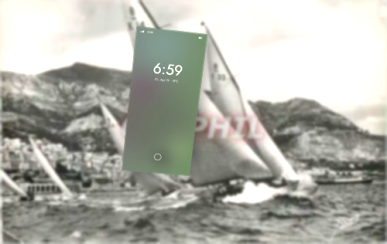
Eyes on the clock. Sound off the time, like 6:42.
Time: 6:59
